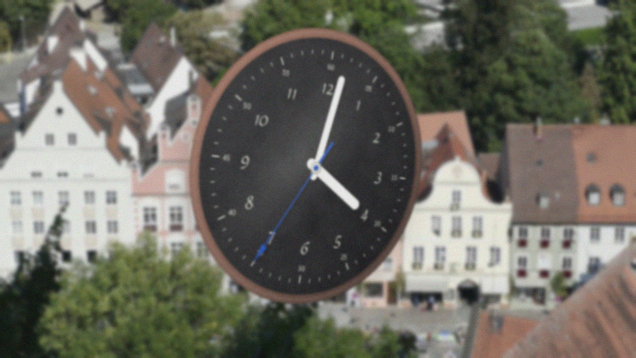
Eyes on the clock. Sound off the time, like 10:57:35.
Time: 4:01:35
